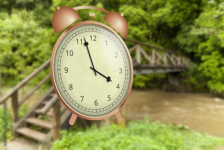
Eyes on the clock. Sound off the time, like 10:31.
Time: 3:57
